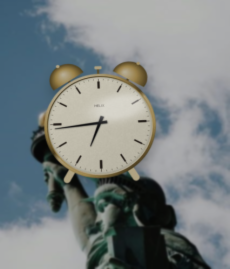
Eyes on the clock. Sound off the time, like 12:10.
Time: 6:44
